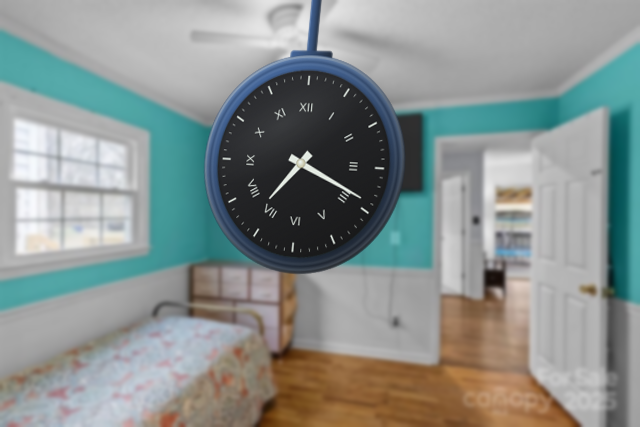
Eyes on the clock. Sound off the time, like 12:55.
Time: 7:19
